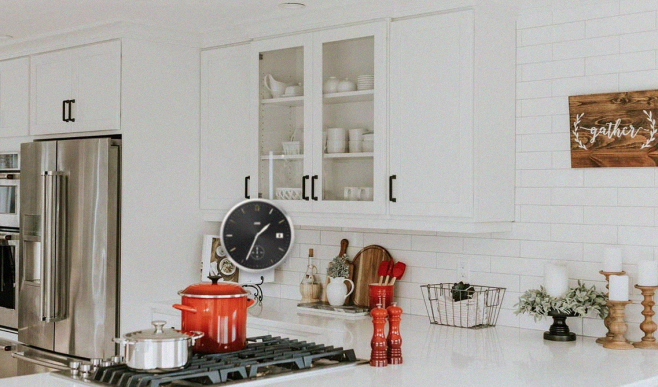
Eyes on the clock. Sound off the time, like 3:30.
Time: 1:34
